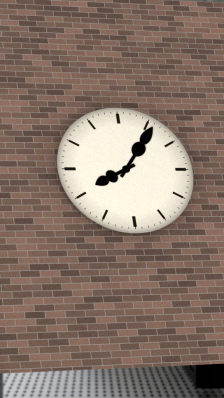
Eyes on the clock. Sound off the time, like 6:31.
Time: 8:06
